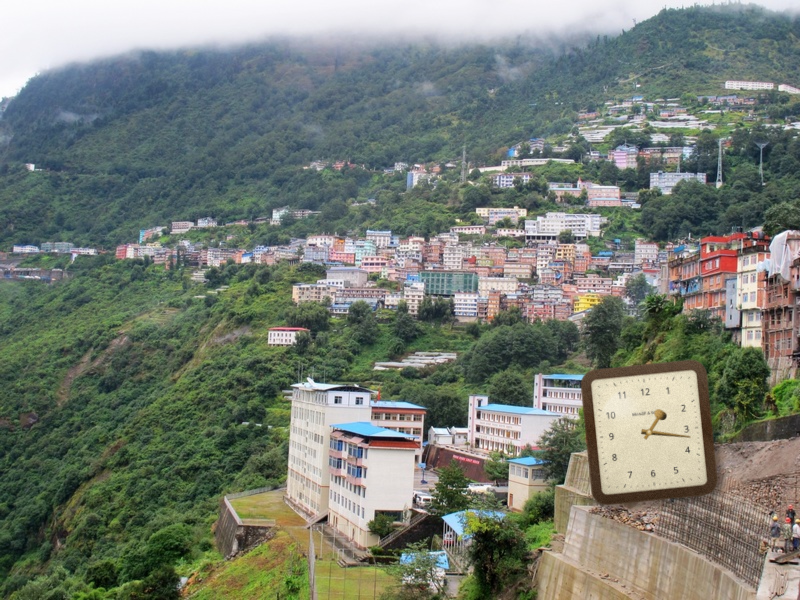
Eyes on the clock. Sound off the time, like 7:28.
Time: 1:17
